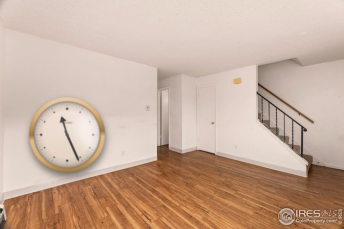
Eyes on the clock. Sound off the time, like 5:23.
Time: 11:26
